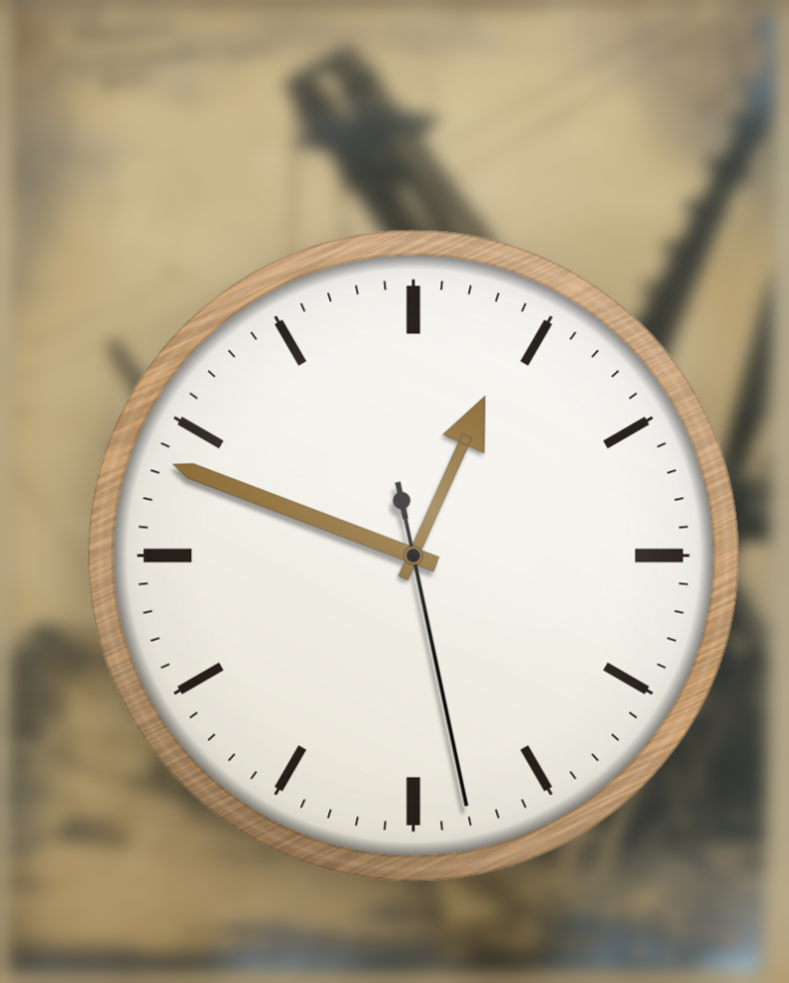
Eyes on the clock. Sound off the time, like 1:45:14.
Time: 12:48:28
